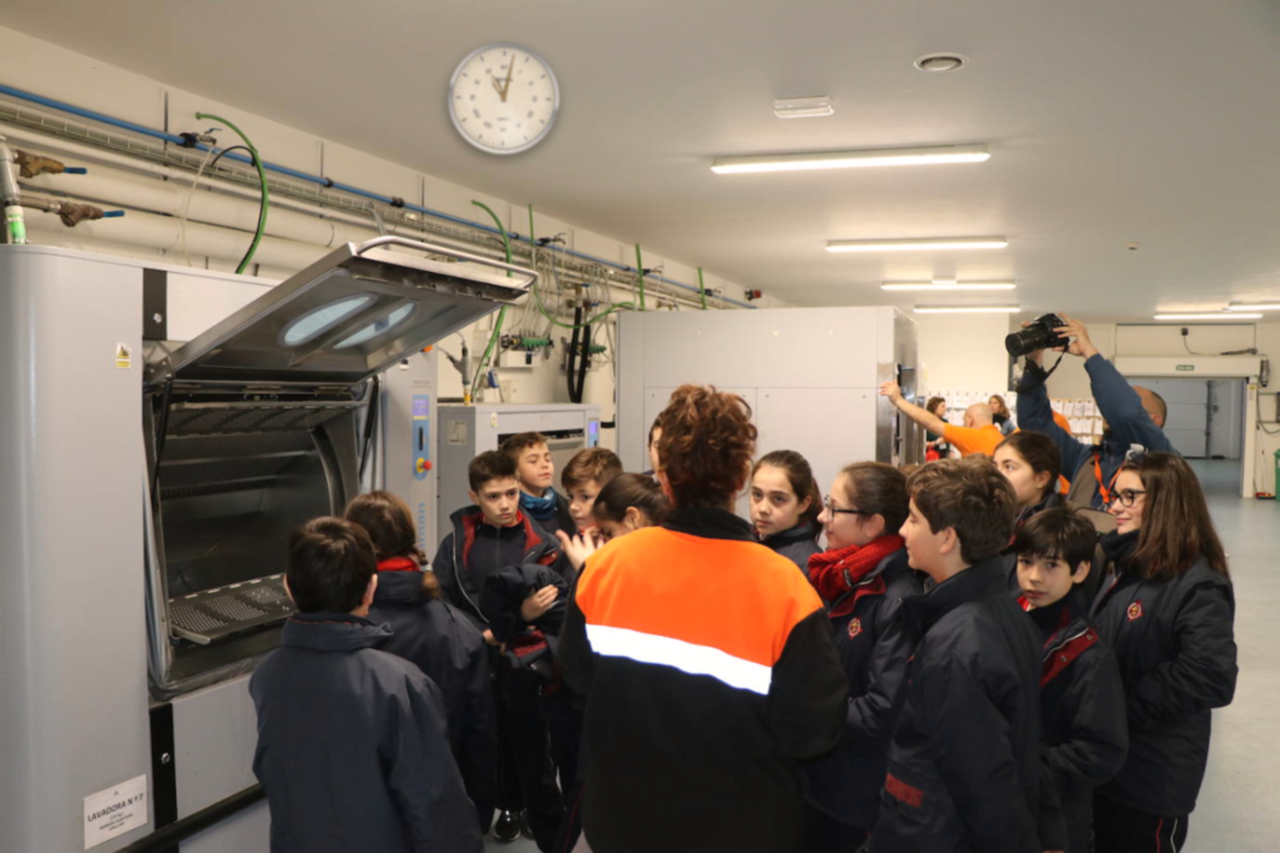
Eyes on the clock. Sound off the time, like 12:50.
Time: 11:02
